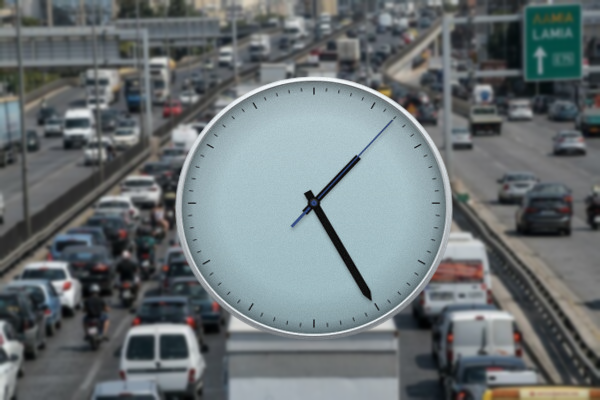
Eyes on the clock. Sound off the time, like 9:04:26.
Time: 1:25:07
